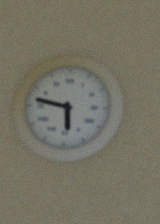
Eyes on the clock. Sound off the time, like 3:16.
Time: 5:47
